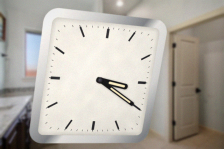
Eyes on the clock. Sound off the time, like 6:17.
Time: 3:20
